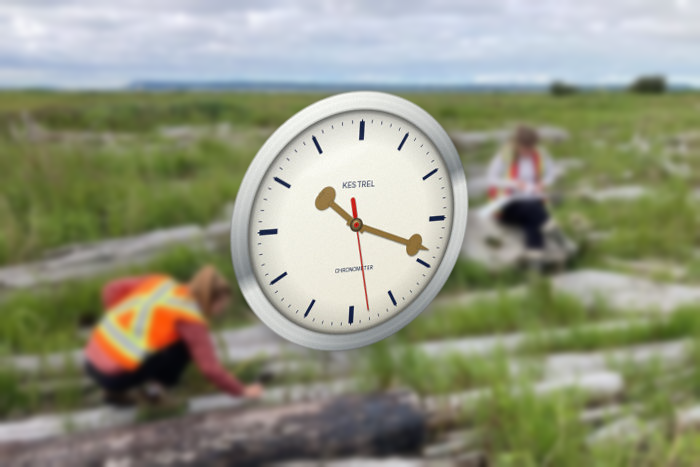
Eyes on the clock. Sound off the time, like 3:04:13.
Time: 10:18:28
